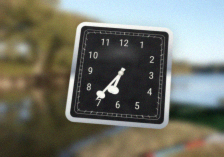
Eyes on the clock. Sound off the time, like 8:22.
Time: 6:36
